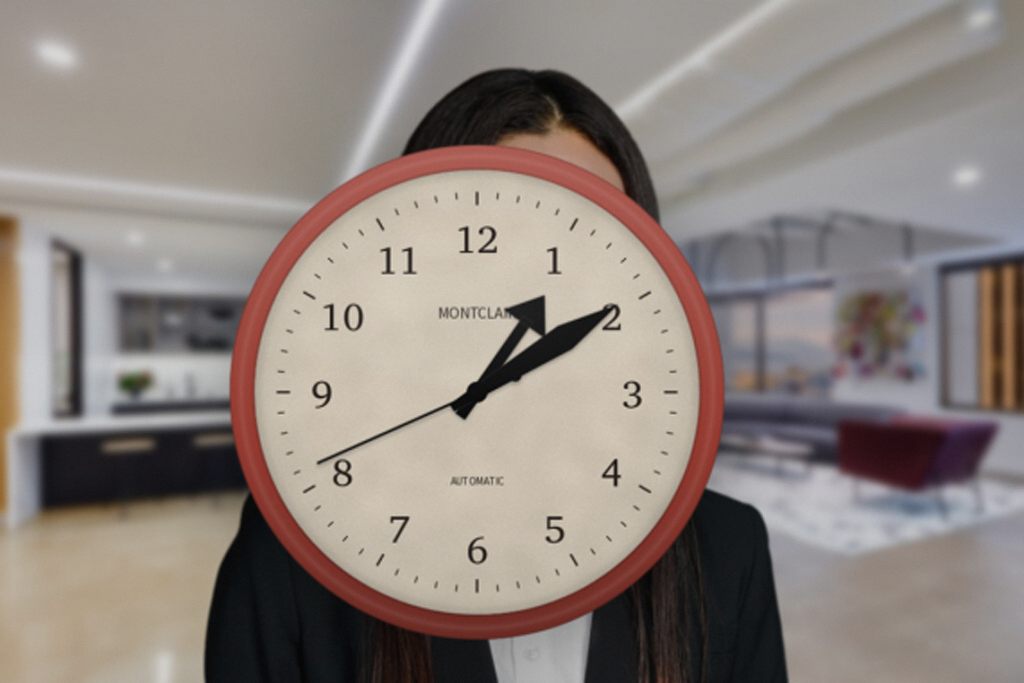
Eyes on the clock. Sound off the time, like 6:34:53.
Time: 1:09:41
